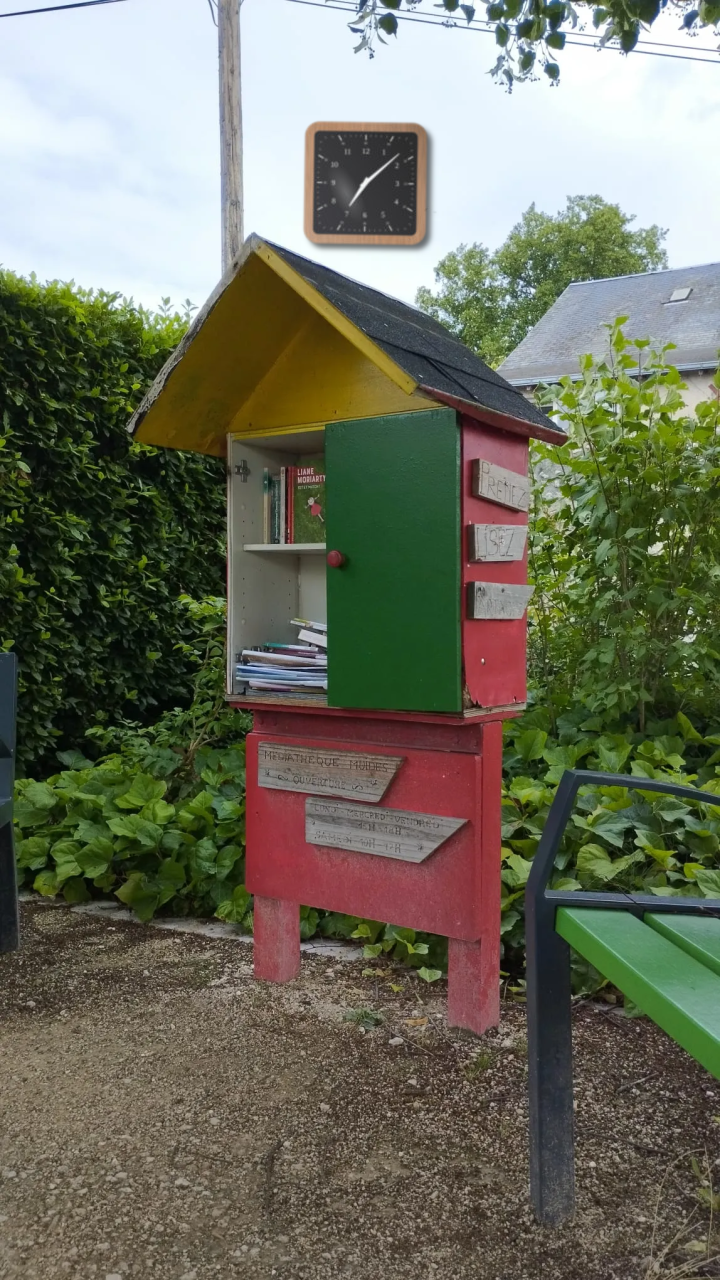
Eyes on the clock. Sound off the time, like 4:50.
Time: 7:08
